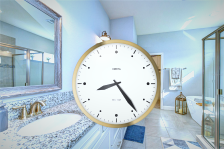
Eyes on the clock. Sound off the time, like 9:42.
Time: 8:24
